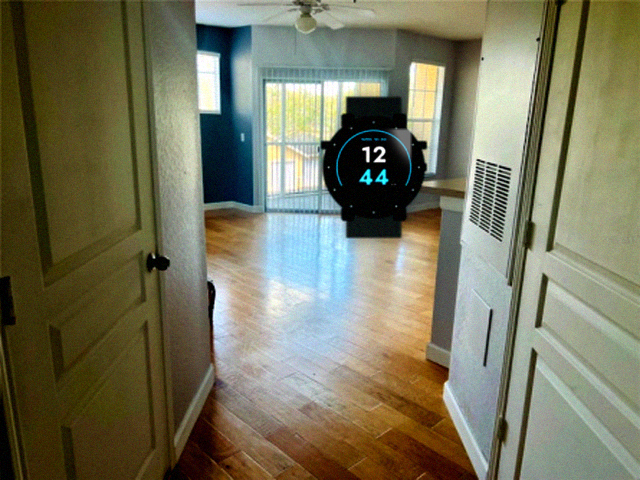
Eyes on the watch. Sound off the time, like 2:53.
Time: 12:44
